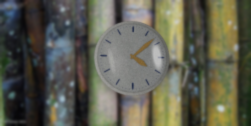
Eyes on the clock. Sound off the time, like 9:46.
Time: 4:08
